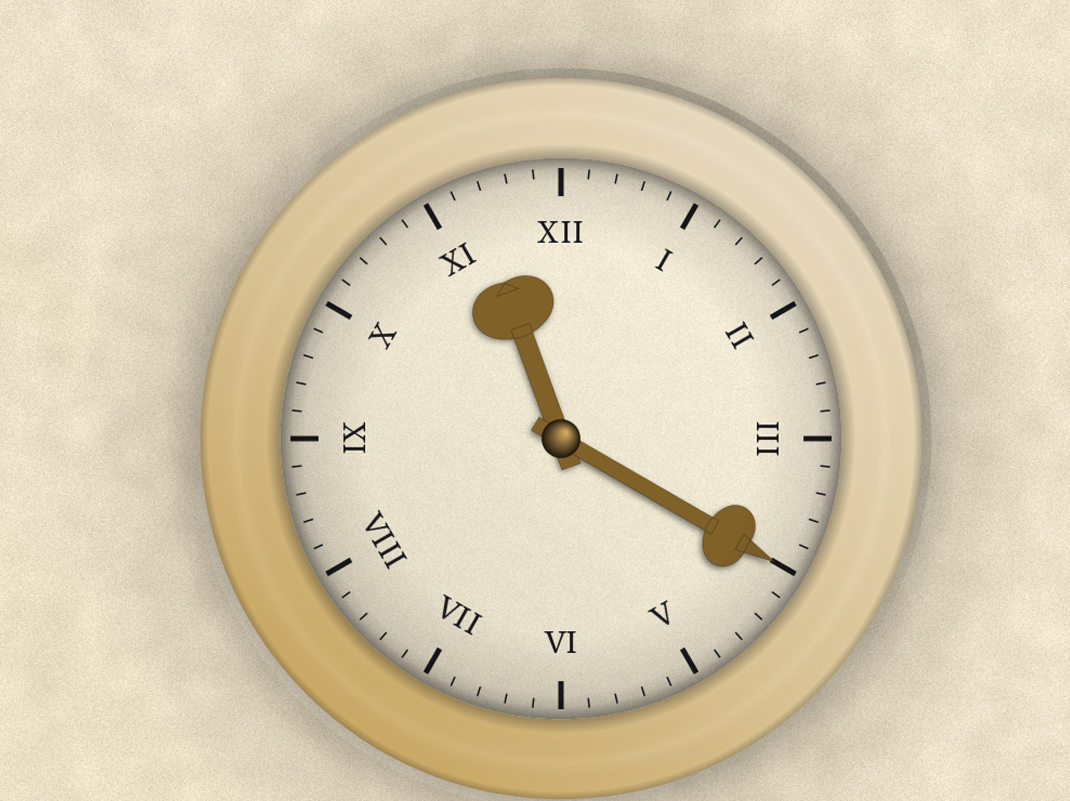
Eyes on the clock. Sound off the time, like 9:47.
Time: 11:20
